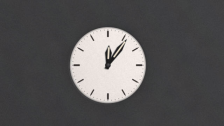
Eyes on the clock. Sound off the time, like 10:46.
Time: 12:06
